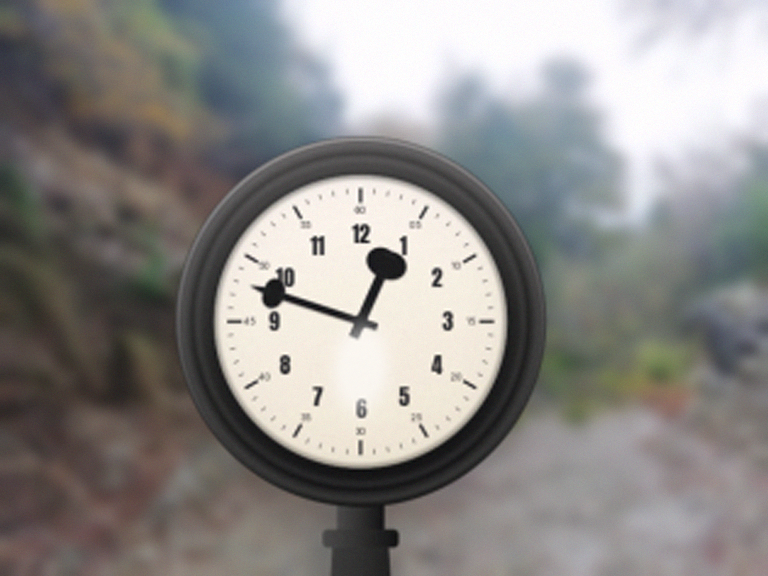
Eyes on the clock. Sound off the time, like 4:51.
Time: 12:48
